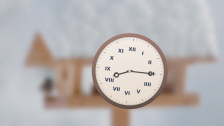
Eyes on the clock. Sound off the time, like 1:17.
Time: 8:15
